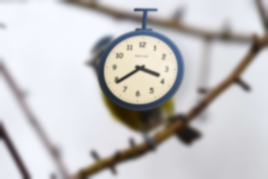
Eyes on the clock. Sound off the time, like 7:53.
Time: 3:39
